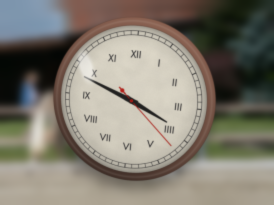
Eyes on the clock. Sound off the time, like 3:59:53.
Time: 3:48:22
